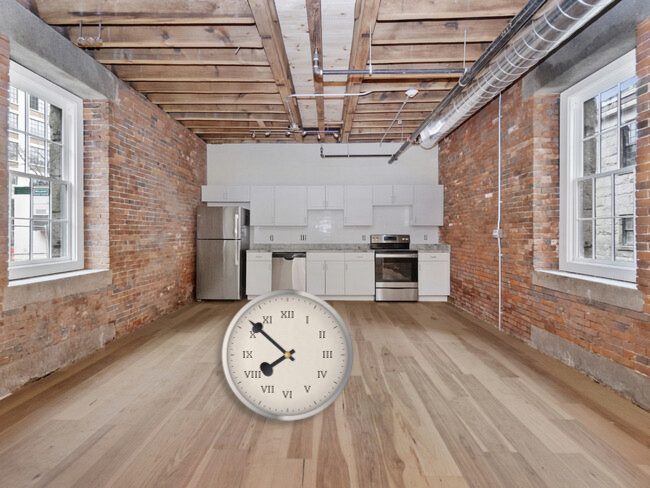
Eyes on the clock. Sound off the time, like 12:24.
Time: 7:52
